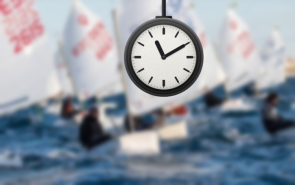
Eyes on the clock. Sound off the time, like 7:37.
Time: 11:10
